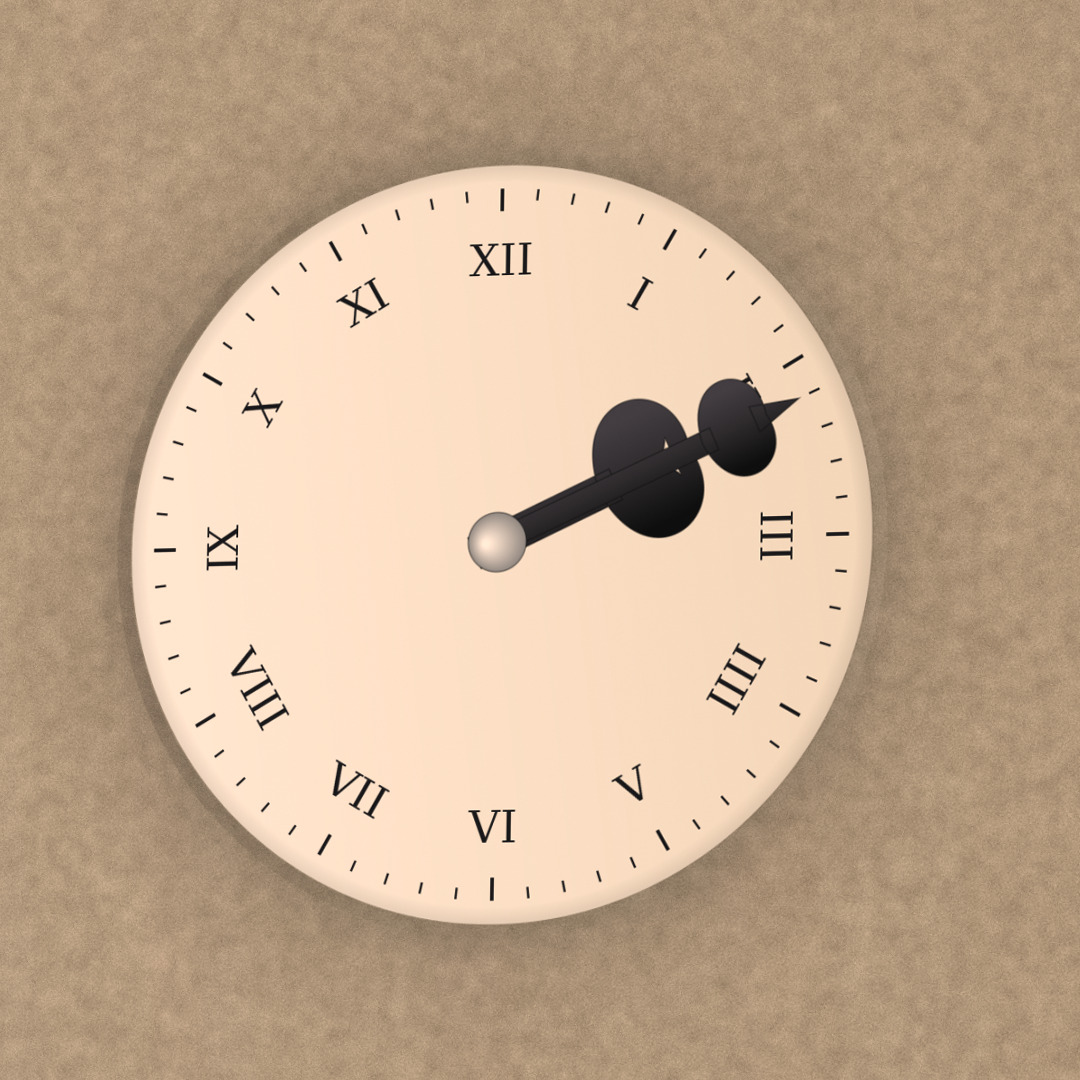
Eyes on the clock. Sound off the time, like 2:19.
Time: 2:11
